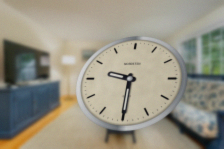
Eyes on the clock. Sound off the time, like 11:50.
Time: 9:30
